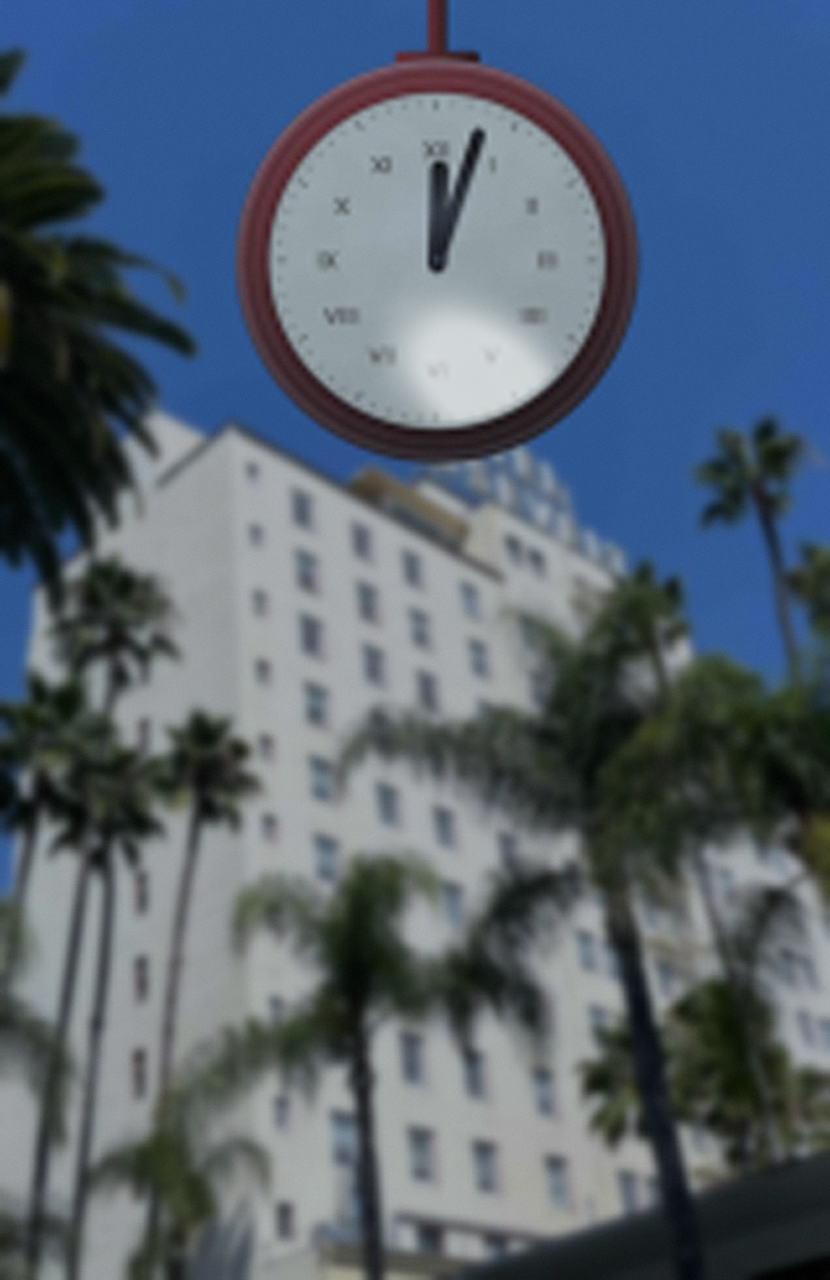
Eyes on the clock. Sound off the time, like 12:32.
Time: 12:03
